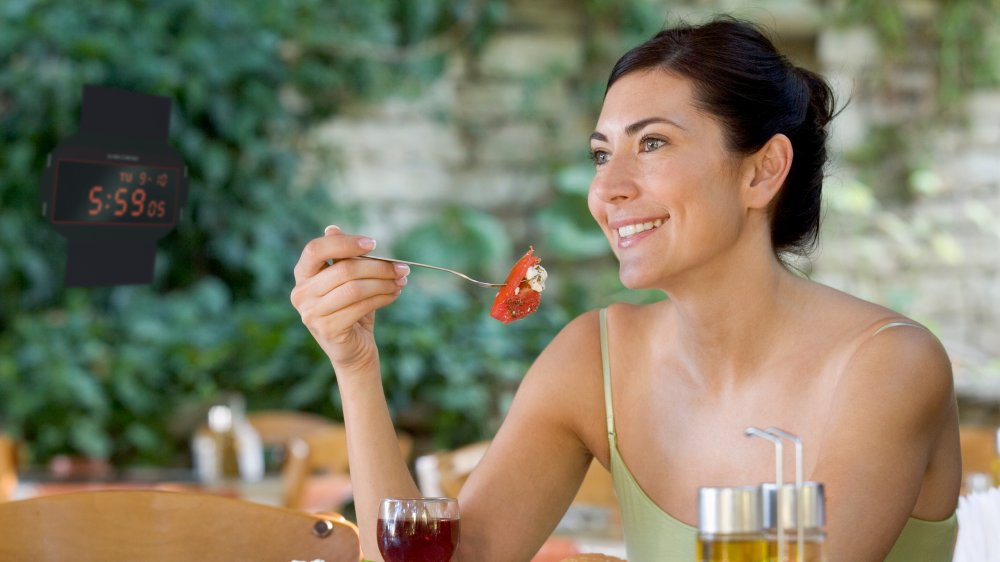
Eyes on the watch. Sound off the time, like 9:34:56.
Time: 5:59:05
